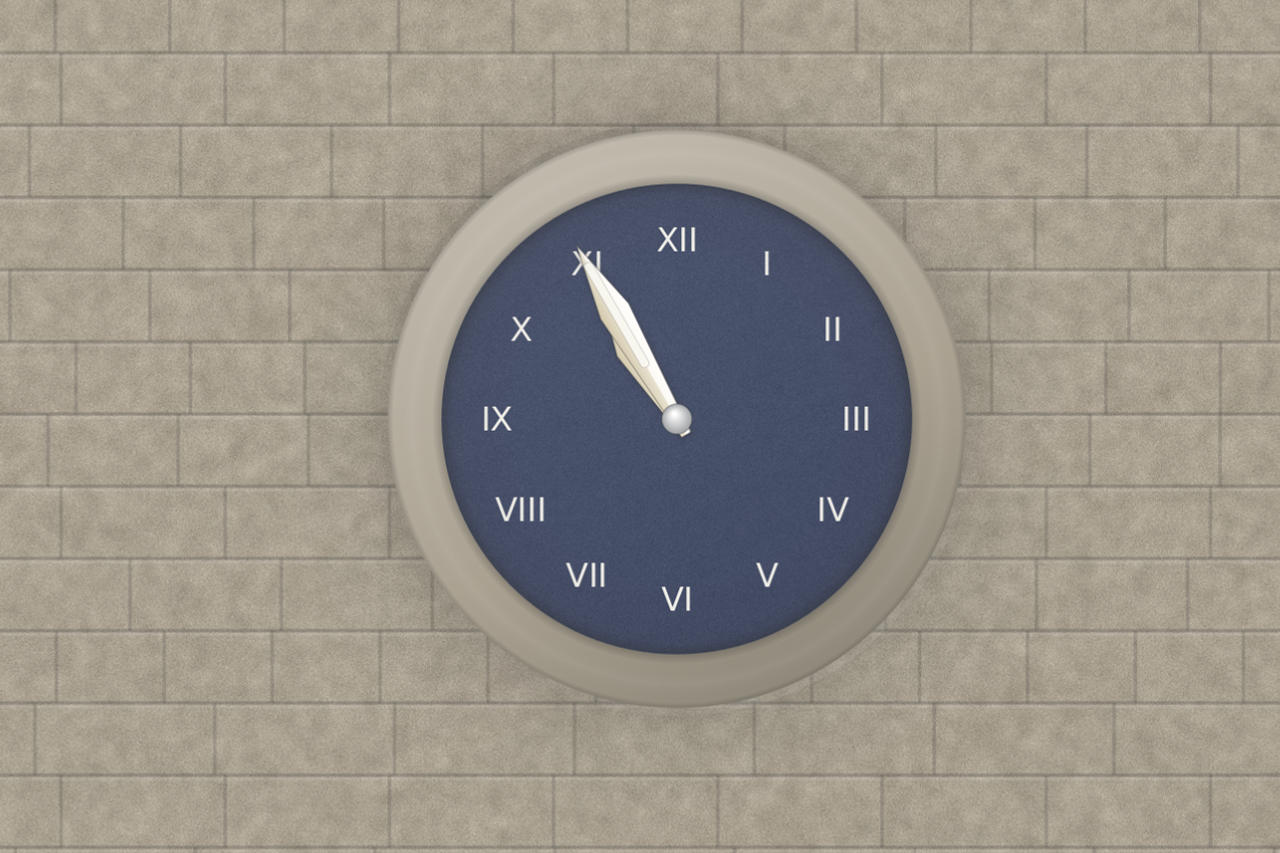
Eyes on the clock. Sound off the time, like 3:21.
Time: 10:55
